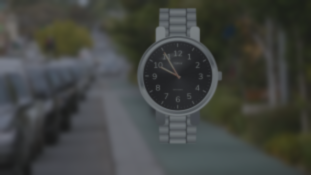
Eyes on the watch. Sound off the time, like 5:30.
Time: 9:55
